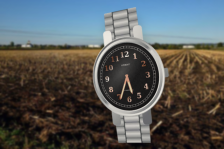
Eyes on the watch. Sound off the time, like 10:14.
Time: 5:34
